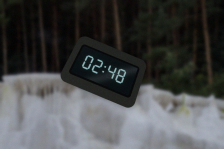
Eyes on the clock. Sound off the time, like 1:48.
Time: 2:48
